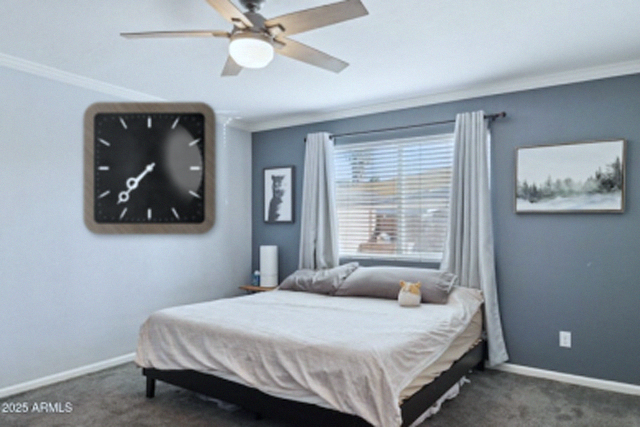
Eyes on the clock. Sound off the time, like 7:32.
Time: 7:37
